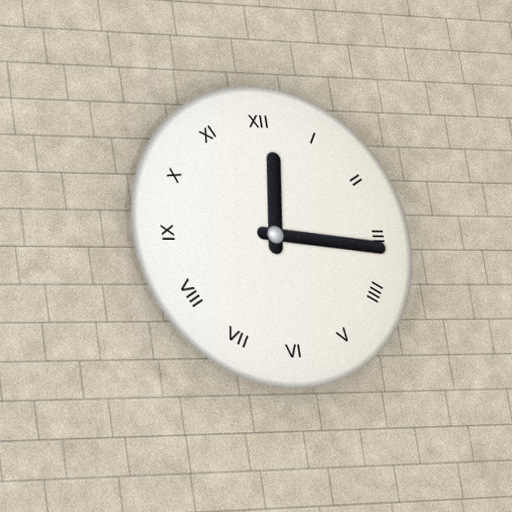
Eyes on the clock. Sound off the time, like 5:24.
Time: 12:16
